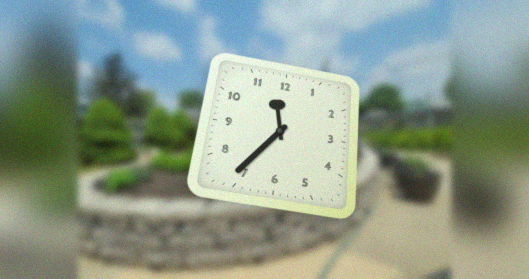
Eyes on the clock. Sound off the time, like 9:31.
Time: 11:36
